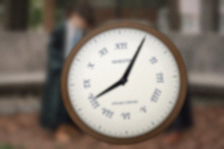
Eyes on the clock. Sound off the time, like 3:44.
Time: 8:05
